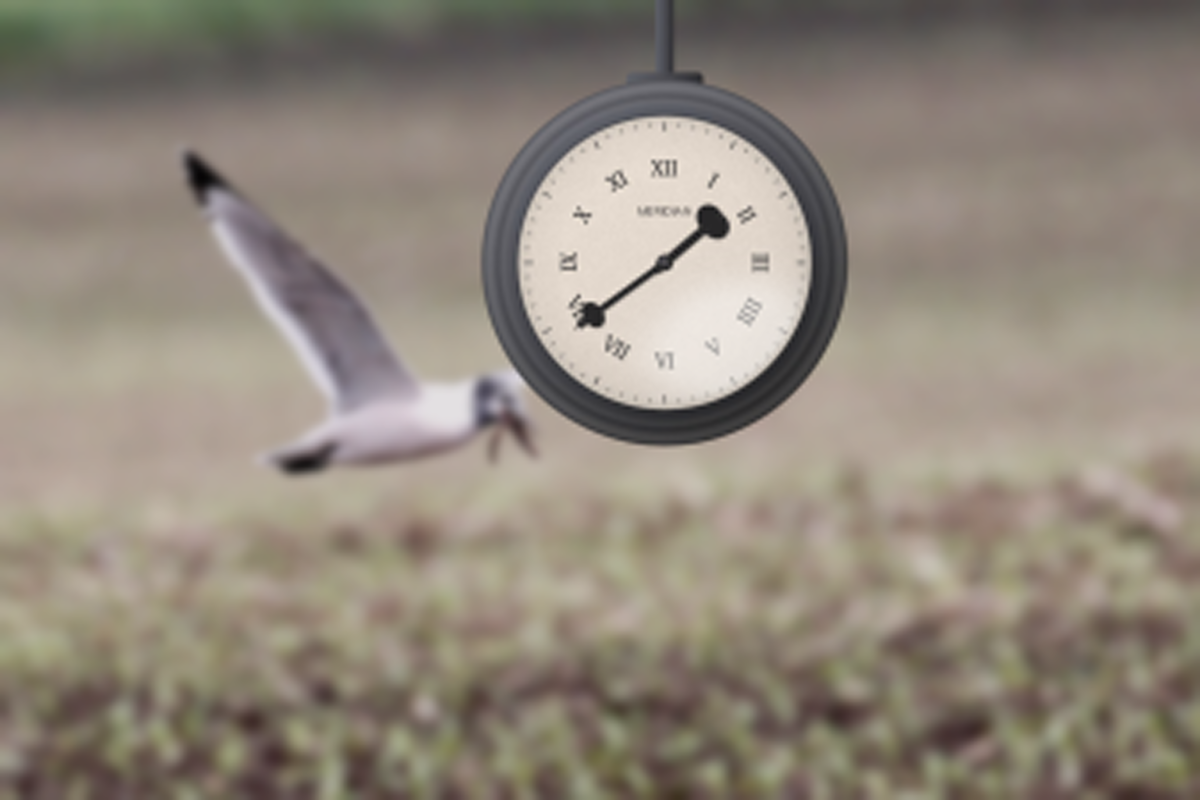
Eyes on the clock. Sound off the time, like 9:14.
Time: 1:39
